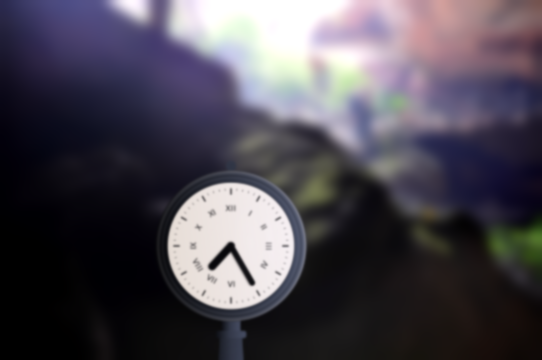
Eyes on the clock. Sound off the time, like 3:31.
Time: 7:25
